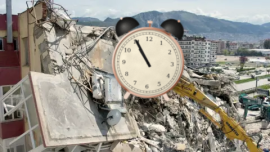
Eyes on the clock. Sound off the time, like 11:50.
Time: 10:55
